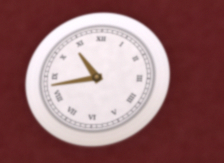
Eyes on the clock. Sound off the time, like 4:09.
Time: 10:43
